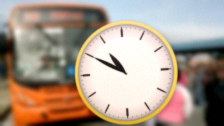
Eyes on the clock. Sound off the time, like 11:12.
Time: 10:50
